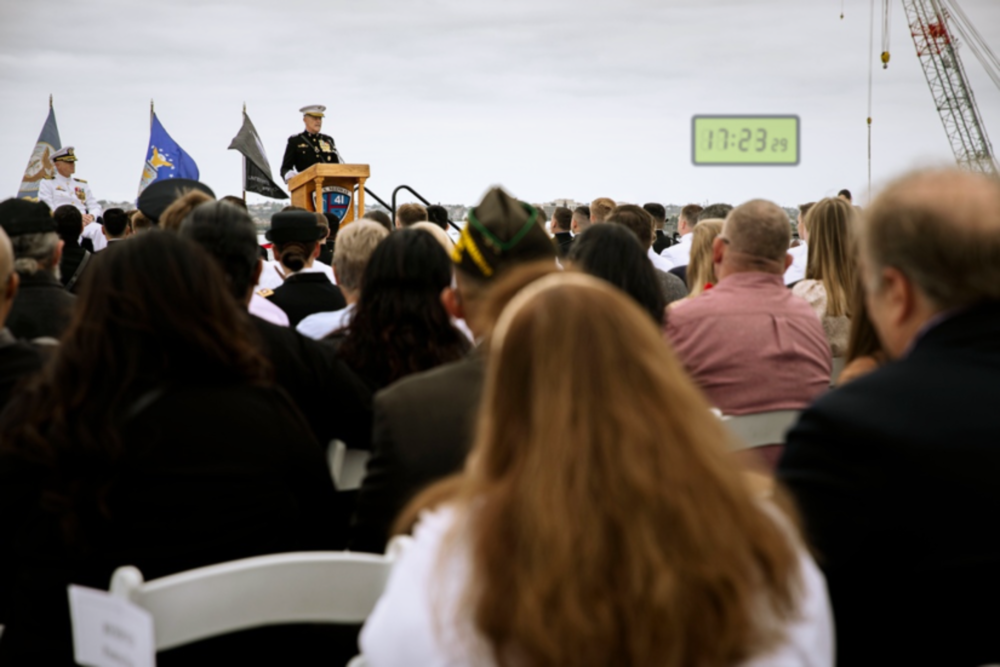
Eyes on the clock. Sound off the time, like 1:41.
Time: 17:23
